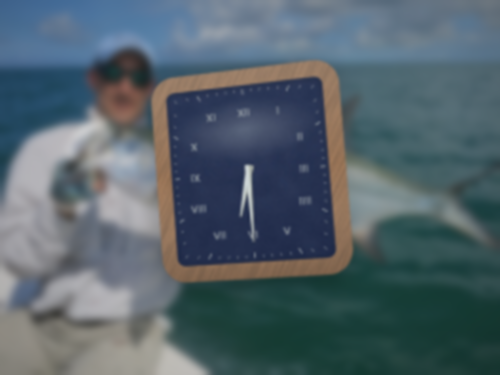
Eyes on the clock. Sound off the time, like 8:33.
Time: 6:30
